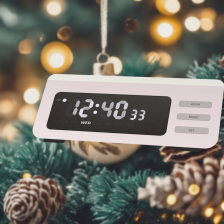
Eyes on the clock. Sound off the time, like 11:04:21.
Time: 12:40:33
